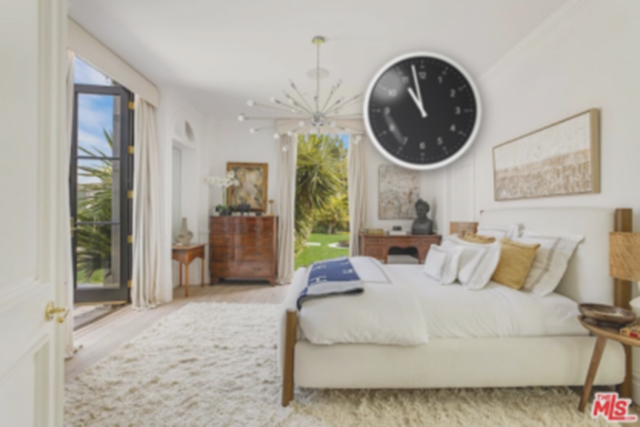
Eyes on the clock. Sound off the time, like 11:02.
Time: 10:58
